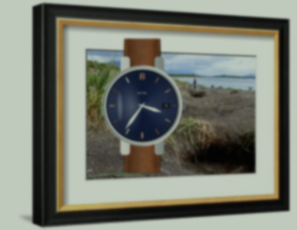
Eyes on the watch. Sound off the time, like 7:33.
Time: 3:36
